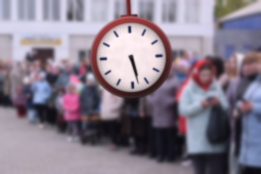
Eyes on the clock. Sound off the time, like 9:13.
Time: 5:28
